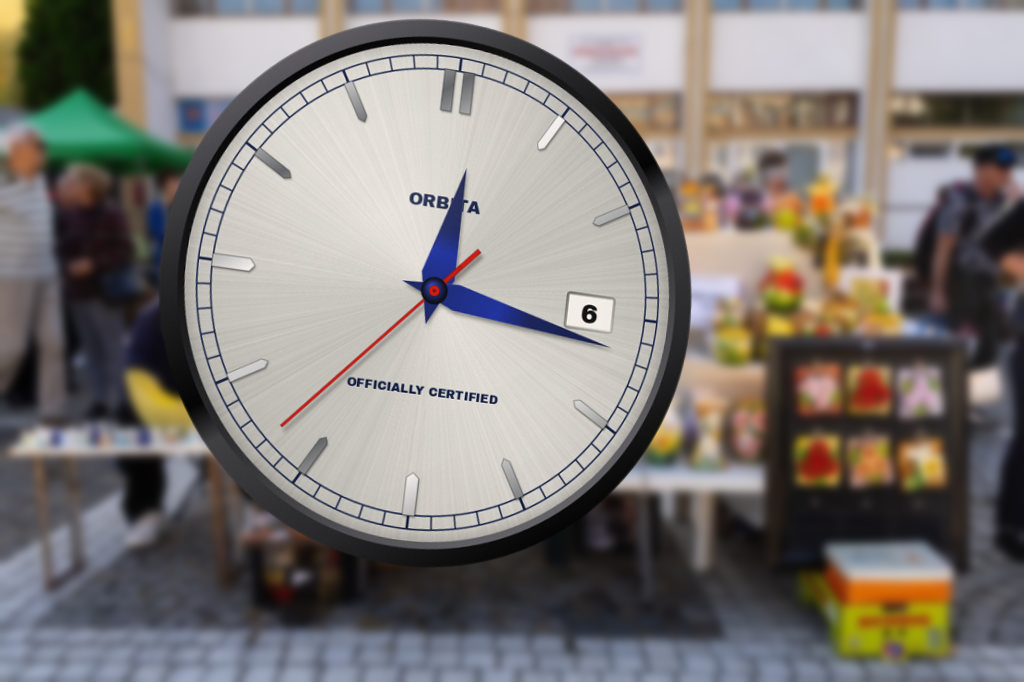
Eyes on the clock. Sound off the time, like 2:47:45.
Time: 12:16:37
